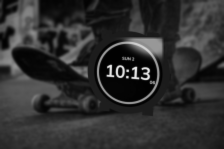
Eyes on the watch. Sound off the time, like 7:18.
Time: 10:13
